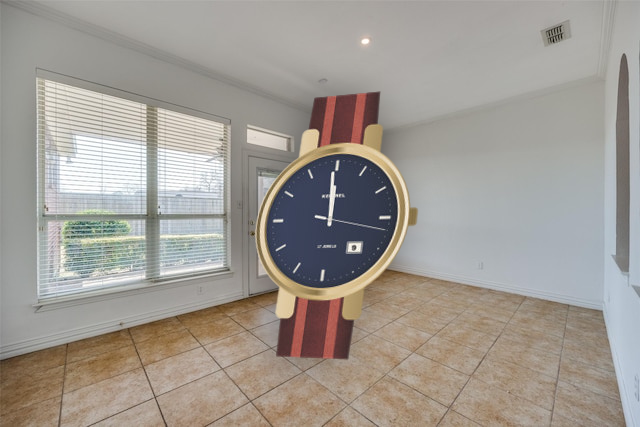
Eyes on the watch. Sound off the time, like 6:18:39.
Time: 11:59:17
